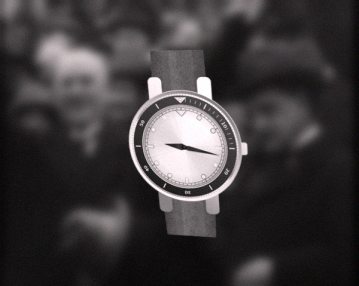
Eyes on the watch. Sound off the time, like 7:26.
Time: 9:17
